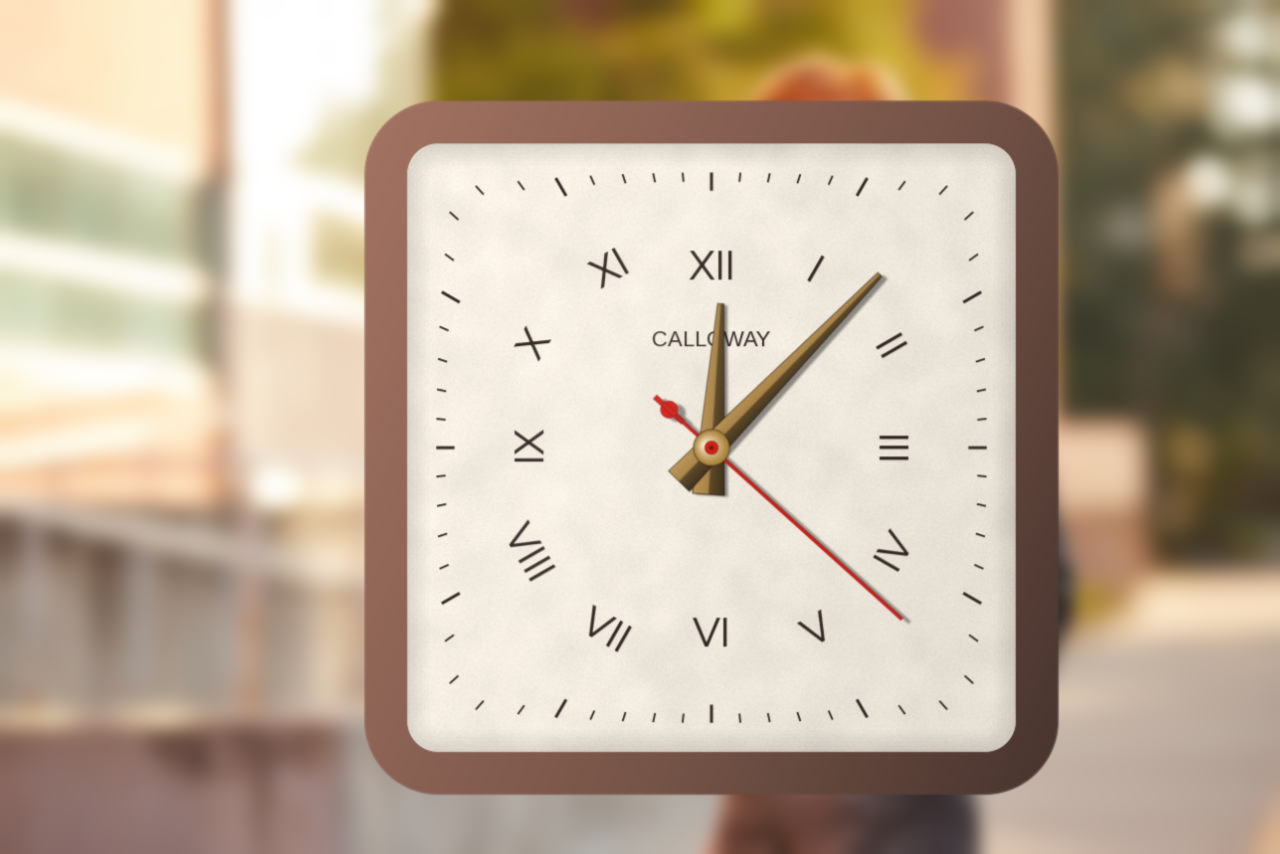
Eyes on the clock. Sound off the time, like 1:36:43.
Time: 12:07:22
